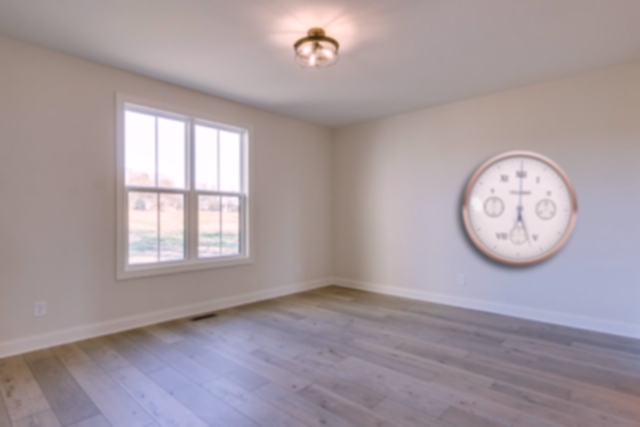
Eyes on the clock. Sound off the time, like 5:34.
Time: 6:27
